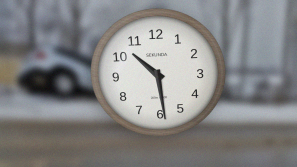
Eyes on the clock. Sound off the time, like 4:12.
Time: 10:29
